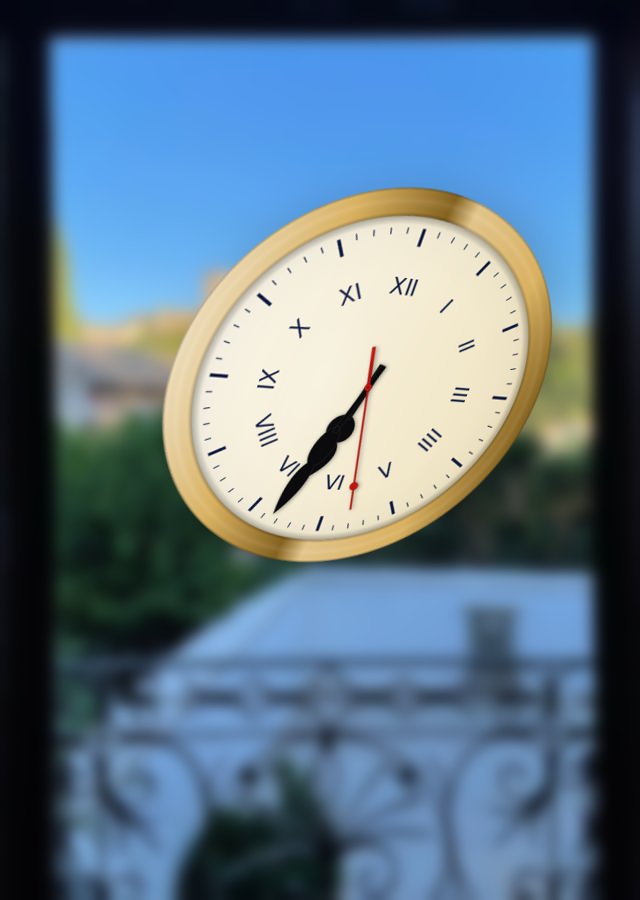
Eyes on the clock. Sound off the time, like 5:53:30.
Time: 6:33:28
